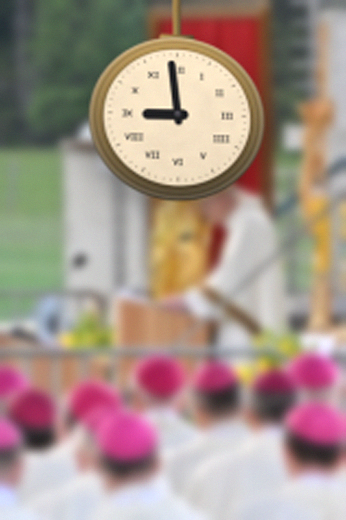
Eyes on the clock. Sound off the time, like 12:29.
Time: 8:59
